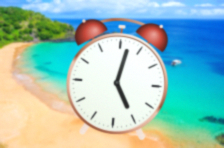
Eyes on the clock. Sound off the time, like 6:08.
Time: 5:02
